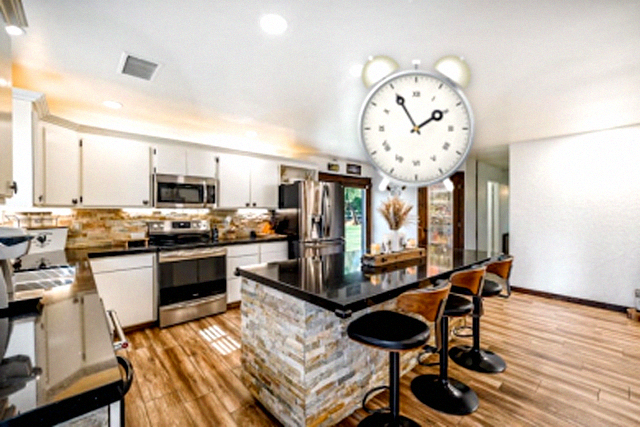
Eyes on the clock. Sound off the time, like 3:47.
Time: 1:55
